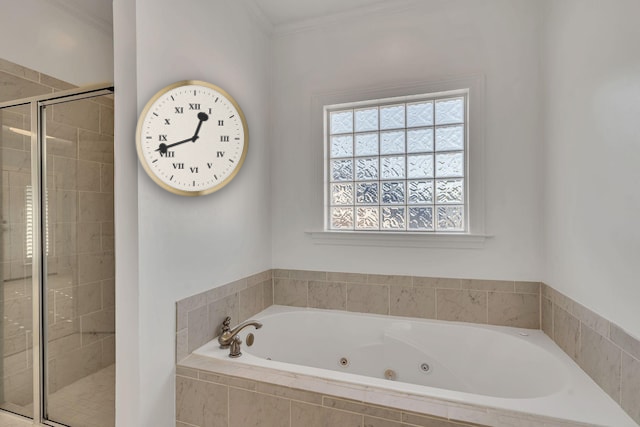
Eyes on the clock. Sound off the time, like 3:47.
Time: 12:42
